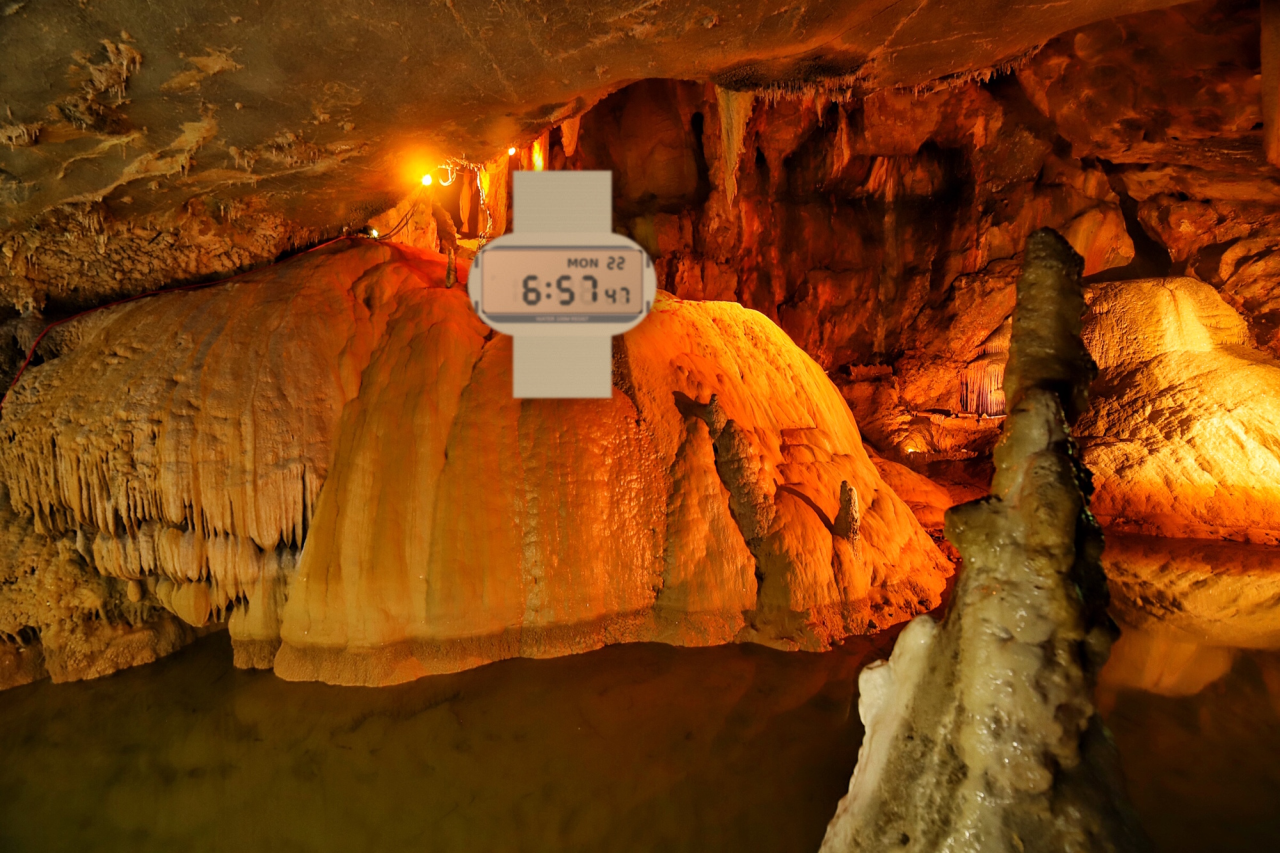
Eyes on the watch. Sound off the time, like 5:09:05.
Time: 6:57:47
